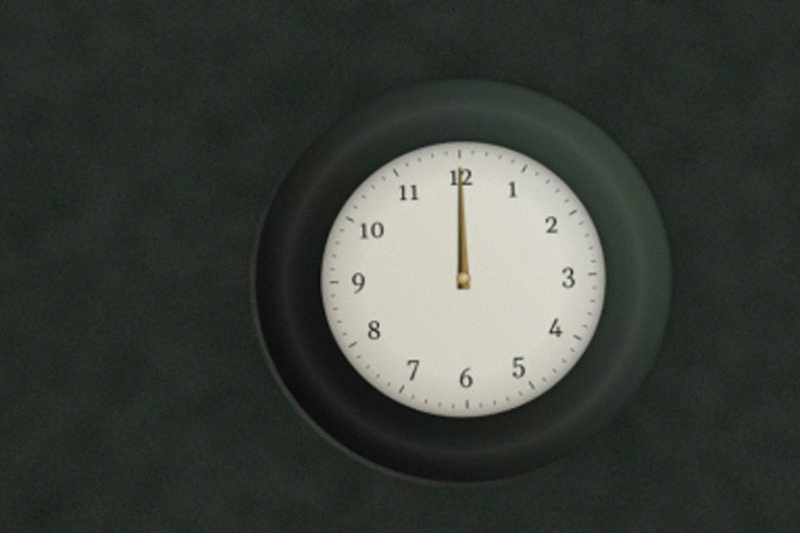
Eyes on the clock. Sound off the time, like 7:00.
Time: 12:00
